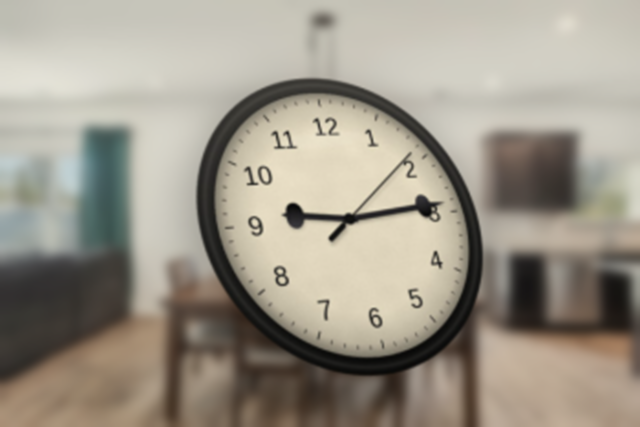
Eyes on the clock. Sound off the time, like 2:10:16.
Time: 9:14:09
